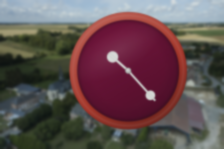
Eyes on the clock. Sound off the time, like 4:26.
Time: 10:23
